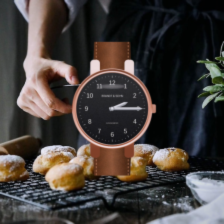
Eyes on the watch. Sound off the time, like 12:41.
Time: 2:15
